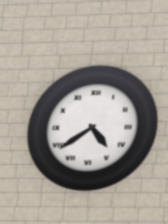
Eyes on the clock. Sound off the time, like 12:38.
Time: 4:39
